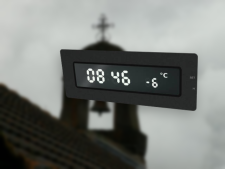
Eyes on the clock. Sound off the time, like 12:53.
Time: 8:46
